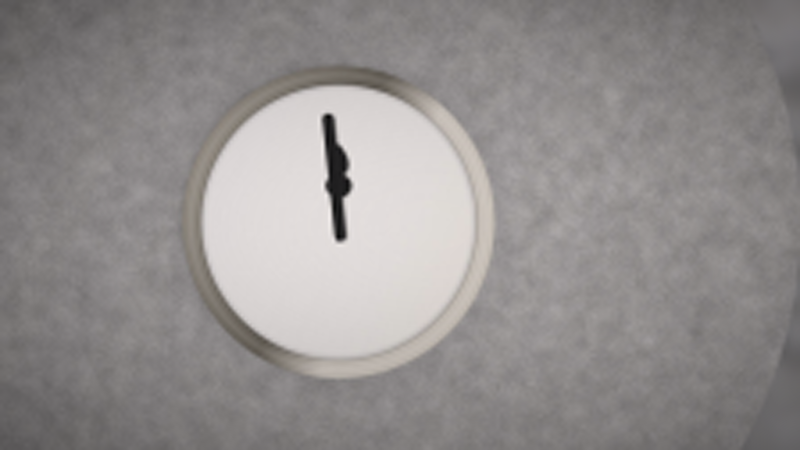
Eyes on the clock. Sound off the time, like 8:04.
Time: 11:59
